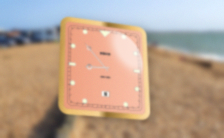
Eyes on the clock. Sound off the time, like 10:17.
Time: 8:53
